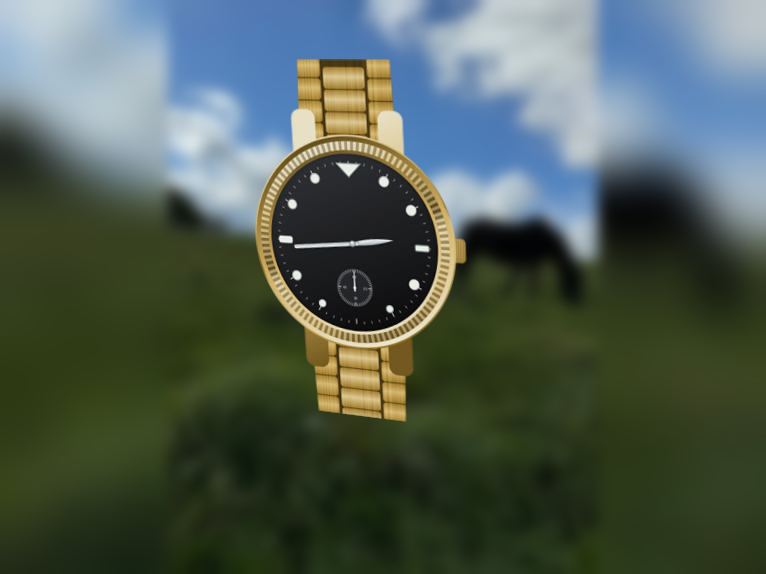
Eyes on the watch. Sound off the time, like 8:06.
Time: 2:44
